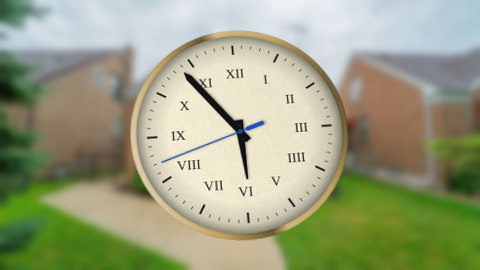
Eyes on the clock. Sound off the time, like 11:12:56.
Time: 5:53:42
